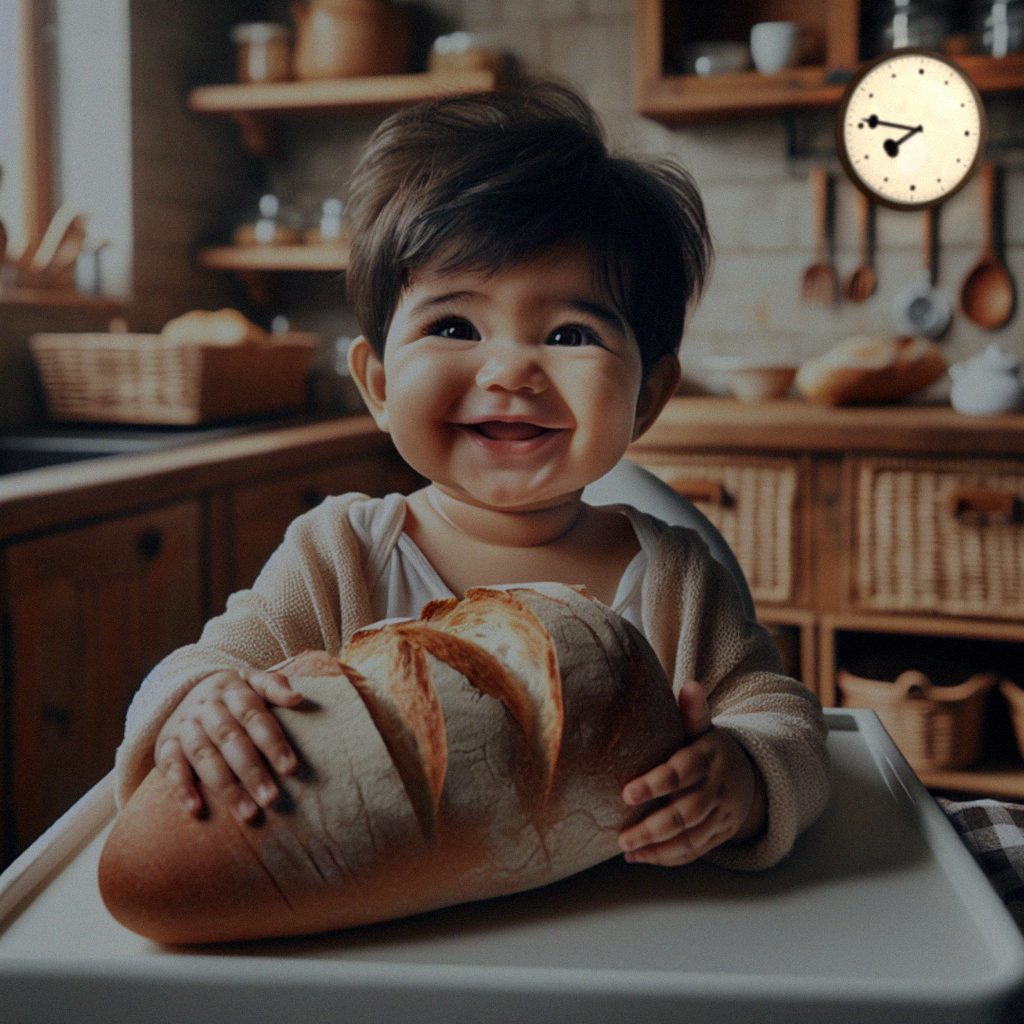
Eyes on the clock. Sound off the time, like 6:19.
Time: 7:46
